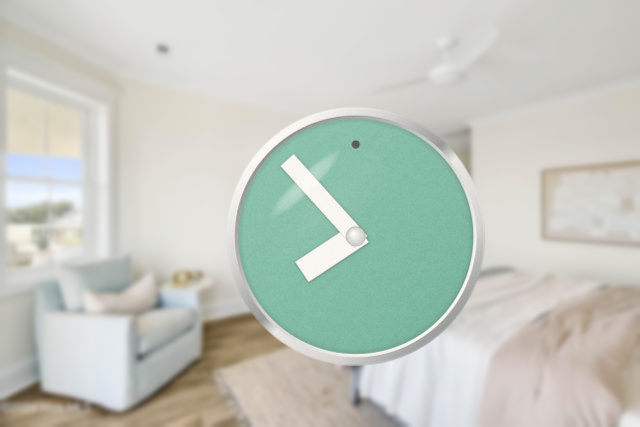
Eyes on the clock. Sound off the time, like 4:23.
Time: 7:53
